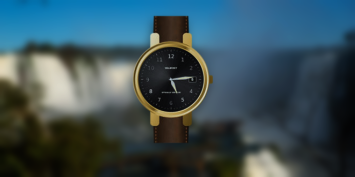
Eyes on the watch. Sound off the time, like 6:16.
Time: 5:14
